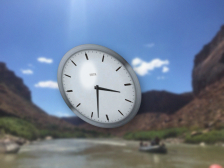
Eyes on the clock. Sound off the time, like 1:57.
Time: 3:33
